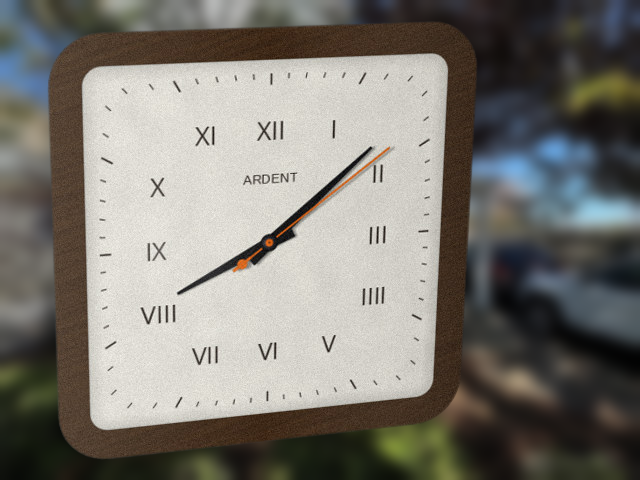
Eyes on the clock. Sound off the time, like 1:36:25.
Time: 8:08:09
